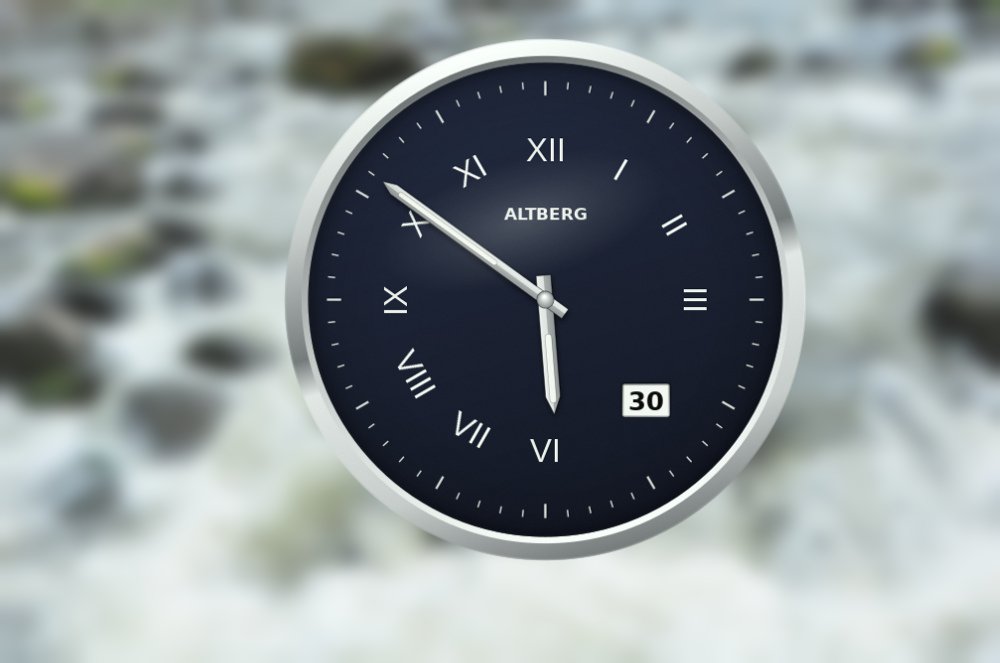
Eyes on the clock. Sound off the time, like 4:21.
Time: 5:51
